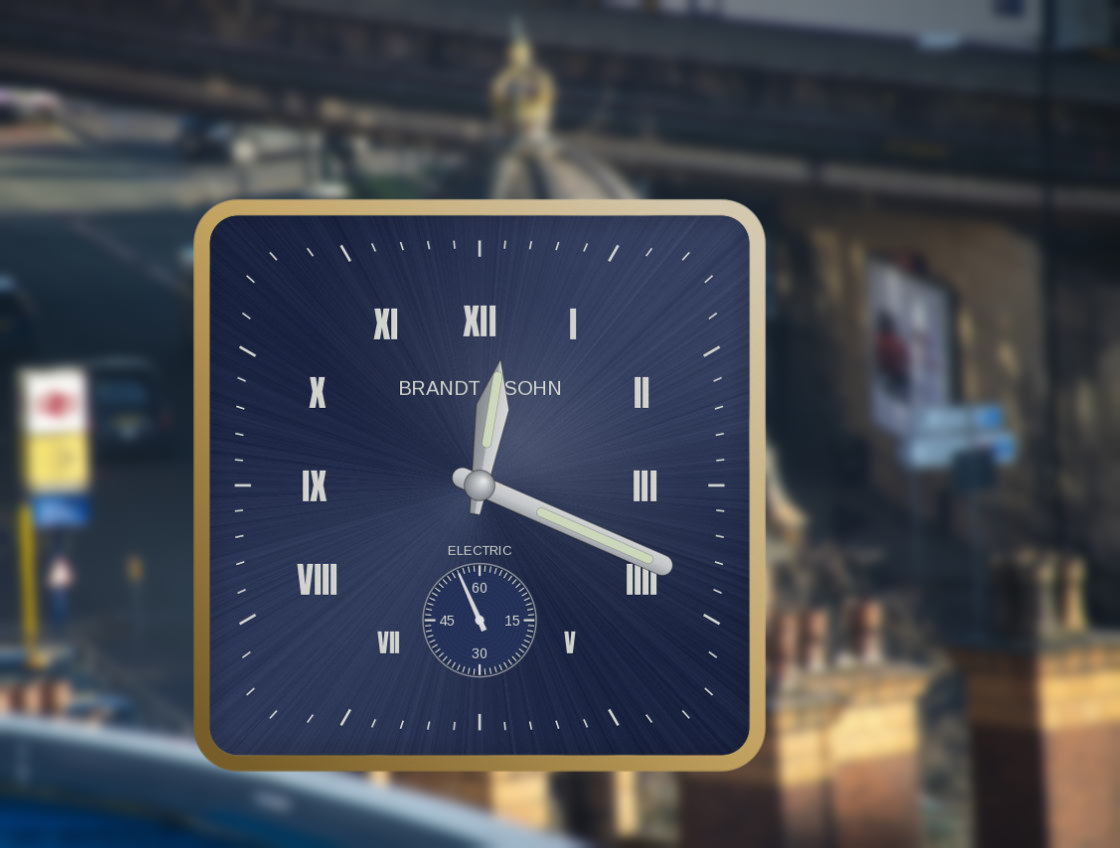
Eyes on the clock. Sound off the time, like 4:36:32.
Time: 12:18:56
